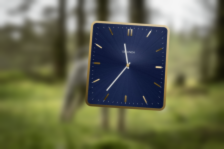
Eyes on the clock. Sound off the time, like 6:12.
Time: 11:36
